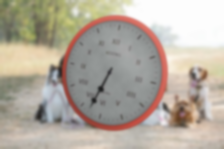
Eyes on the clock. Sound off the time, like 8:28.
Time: 6:33
